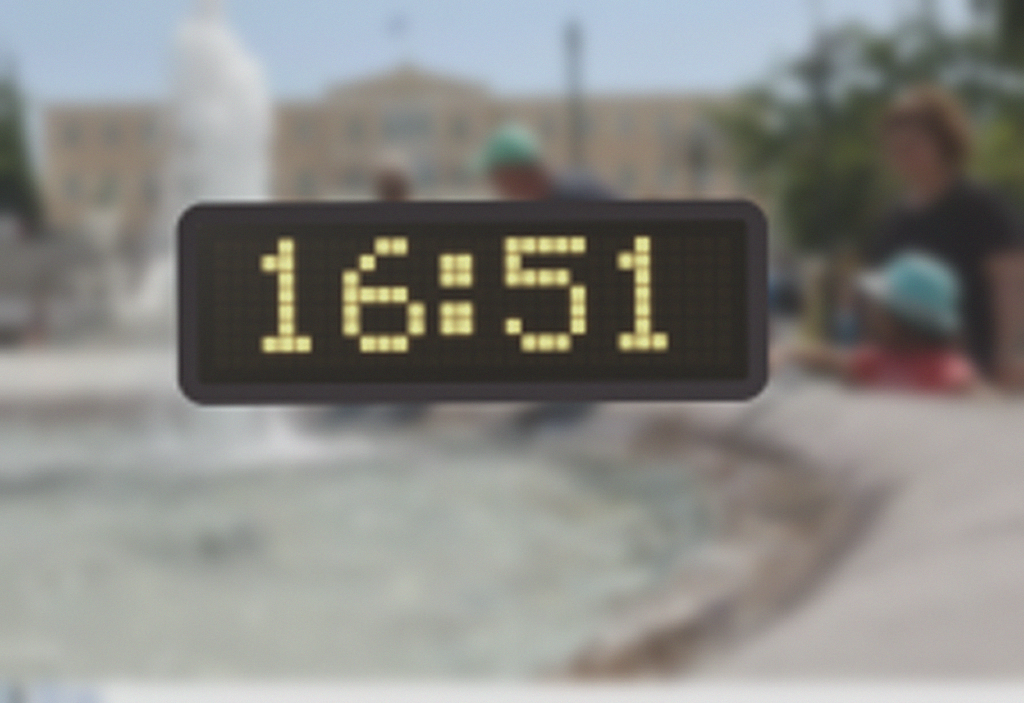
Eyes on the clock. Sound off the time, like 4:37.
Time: 16:51
